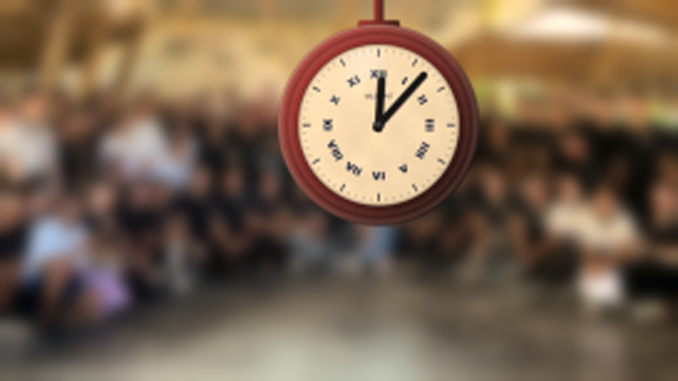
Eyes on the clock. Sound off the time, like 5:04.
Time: 12:07
